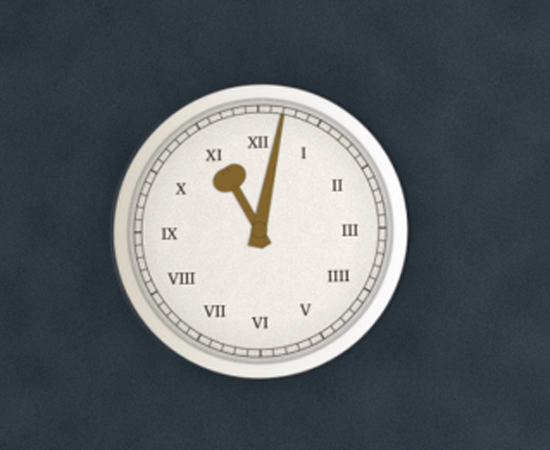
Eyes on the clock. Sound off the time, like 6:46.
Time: 11:02
